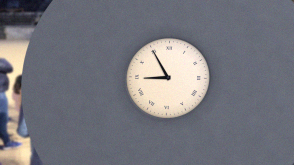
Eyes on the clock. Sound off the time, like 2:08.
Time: 8:55
